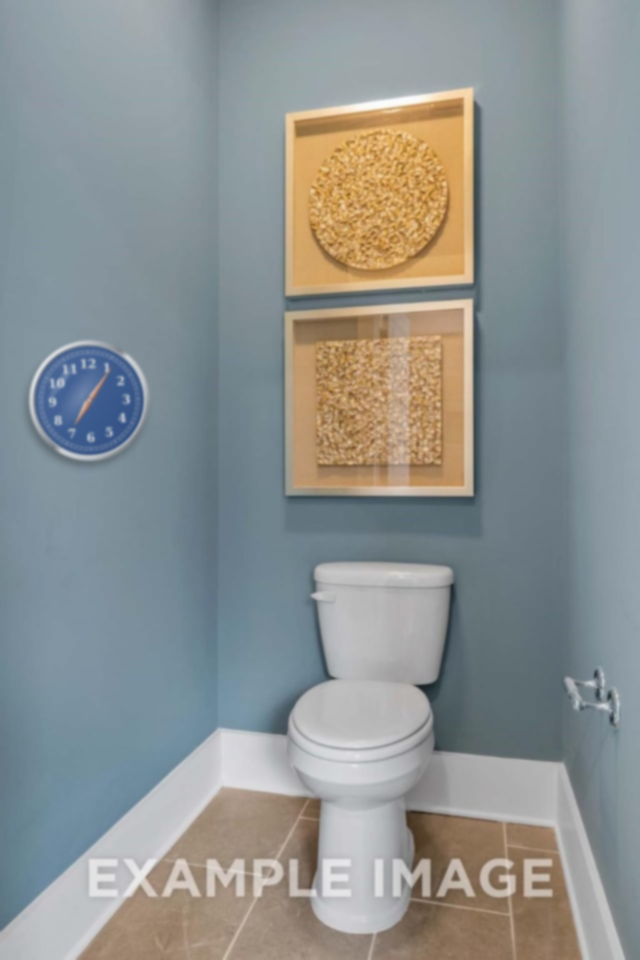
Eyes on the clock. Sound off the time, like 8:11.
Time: 7:06
